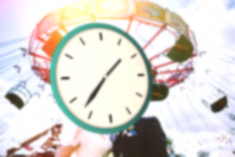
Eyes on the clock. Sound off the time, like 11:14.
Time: 1:37
